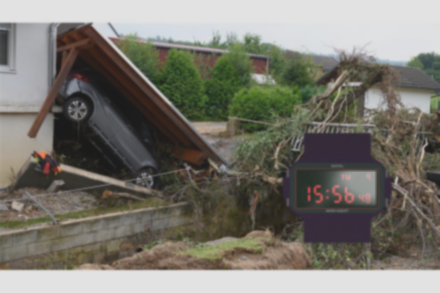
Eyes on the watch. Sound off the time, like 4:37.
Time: 15:56
